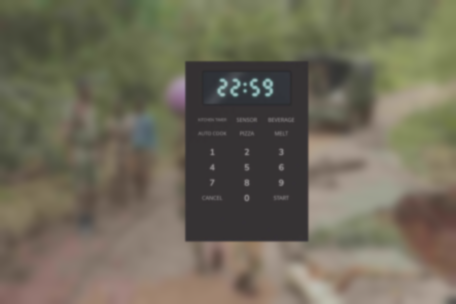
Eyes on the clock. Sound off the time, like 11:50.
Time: 22:59
